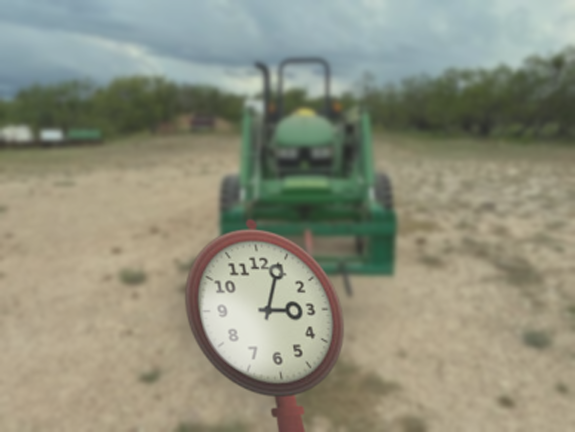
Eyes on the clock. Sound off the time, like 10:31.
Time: 3:04
